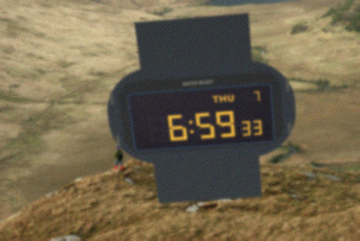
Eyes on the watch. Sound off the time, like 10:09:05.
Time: 6:59:33
